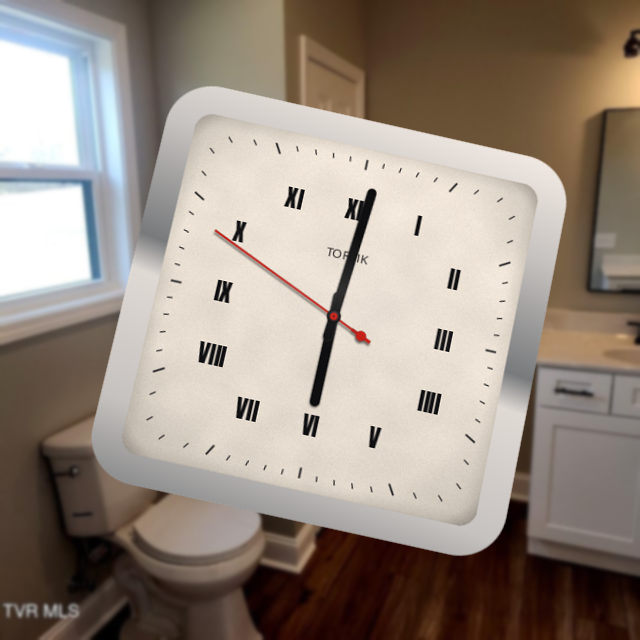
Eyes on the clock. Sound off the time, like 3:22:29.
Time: 6:00:49
